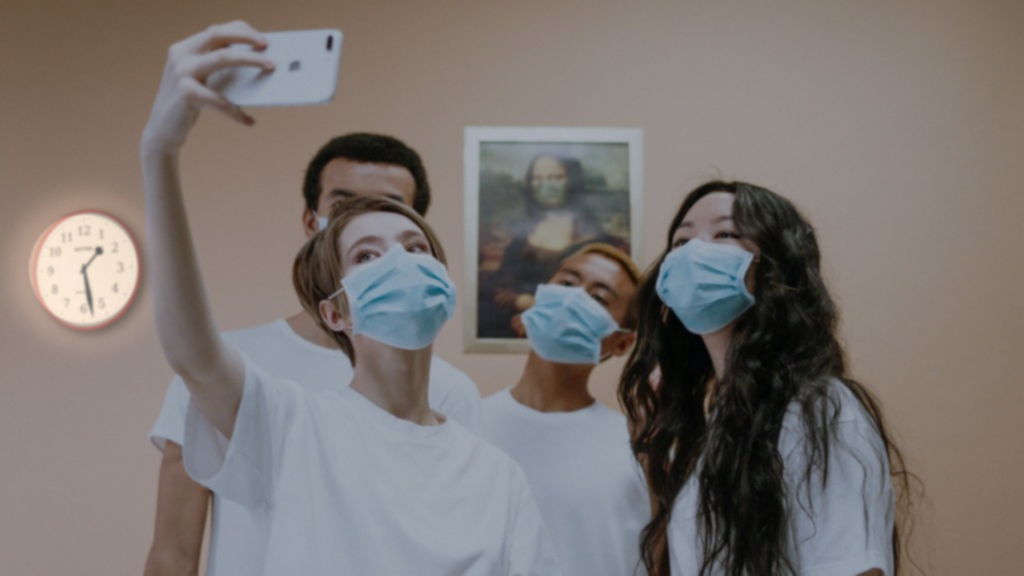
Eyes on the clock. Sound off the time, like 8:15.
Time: 1:28
